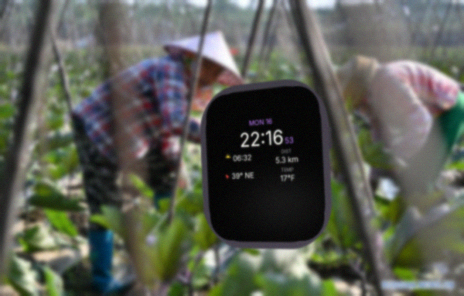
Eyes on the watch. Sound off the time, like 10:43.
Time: 22:16
